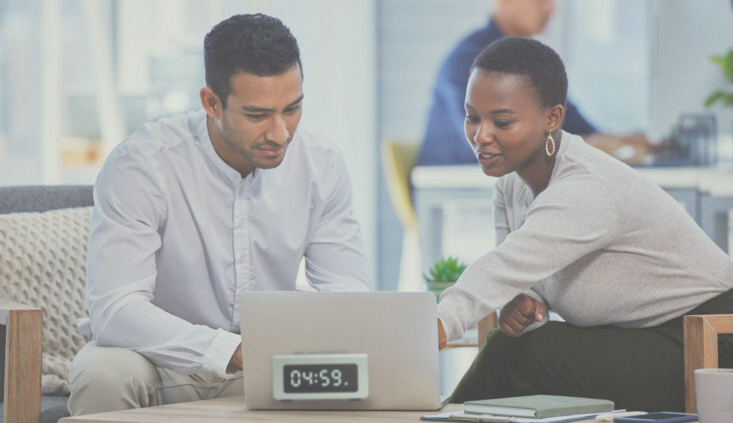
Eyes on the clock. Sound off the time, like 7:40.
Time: 4:59
